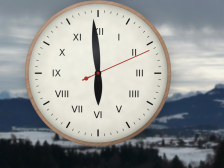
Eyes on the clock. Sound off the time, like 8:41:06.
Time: 5:59:11
